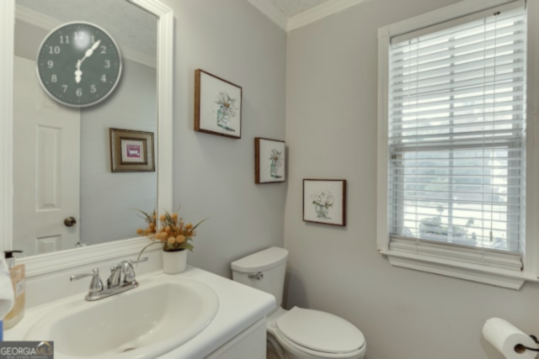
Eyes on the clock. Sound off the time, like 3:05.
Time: 6:07
